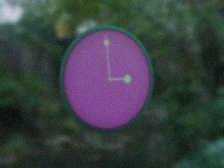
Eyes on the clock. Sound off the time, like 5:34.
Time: 2:59
